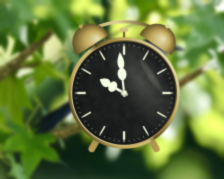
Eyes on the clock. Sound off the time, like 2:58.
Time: 9:59
